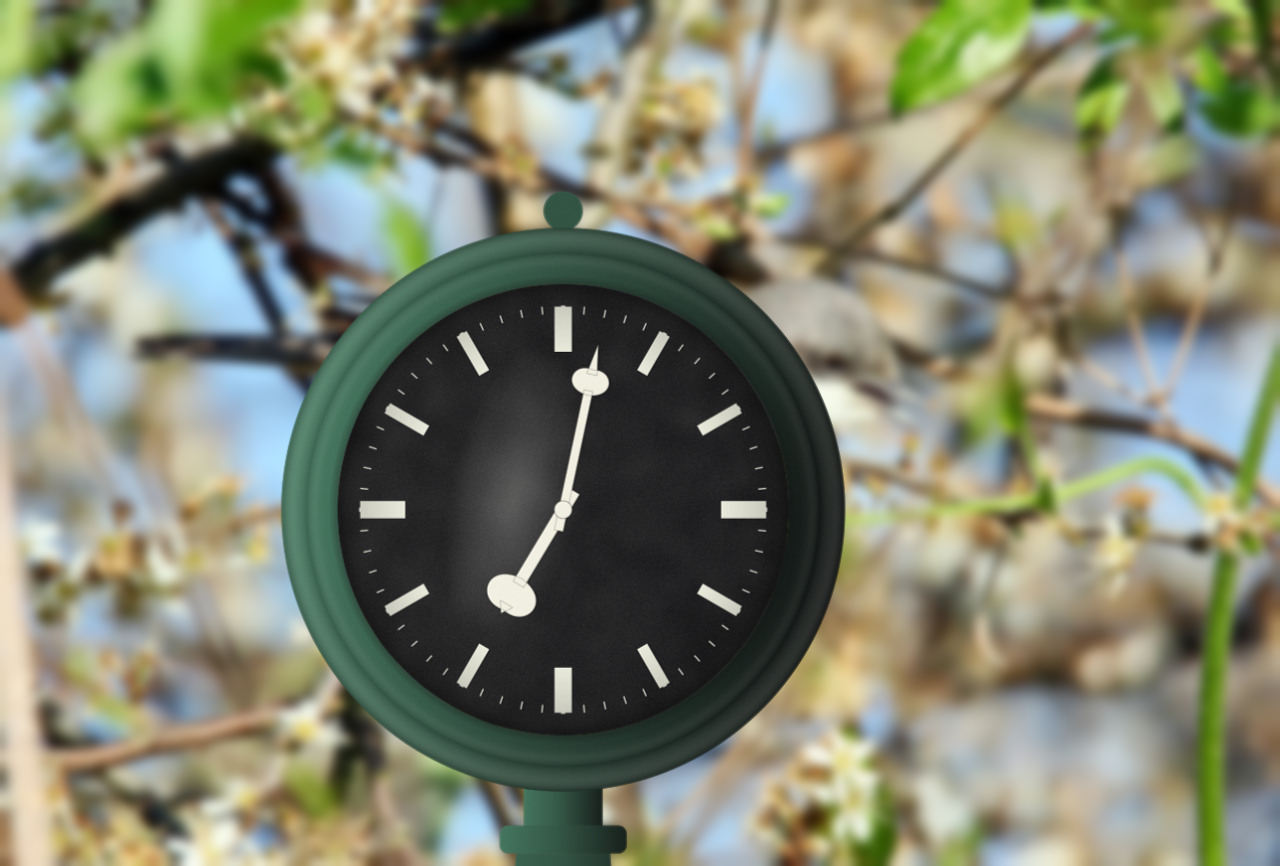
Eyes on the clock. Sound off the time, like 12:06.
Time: 7:02
